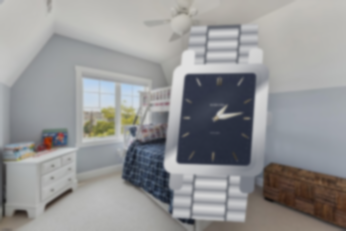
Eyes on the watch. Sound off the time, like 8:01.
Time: 1:13
